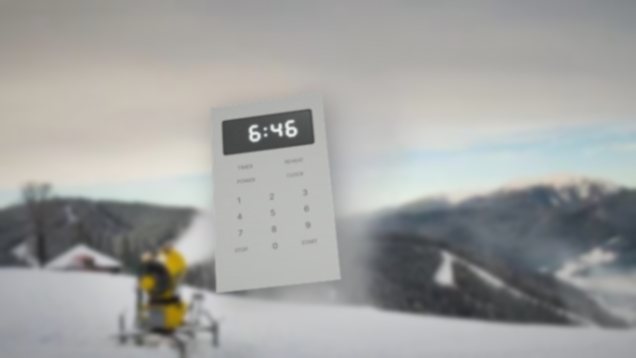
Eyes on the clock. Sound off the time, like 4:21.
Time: 6:46
